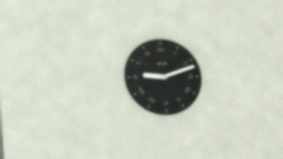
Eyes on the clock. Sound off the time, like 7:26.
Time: 9:12
